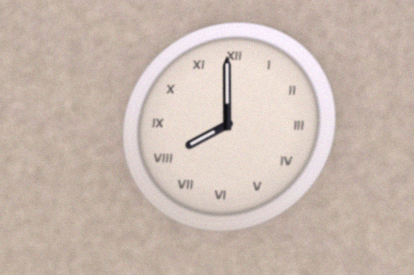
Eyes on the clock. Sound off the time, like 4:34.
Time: 7:59
